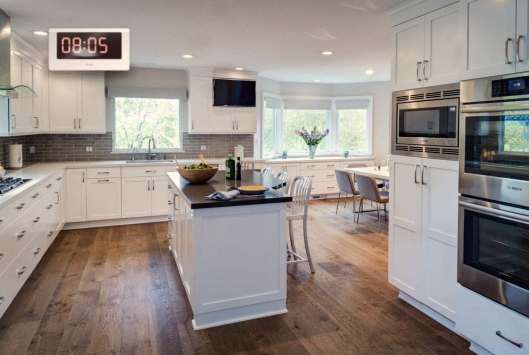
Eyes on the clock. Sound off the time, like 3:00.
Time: 8:05
